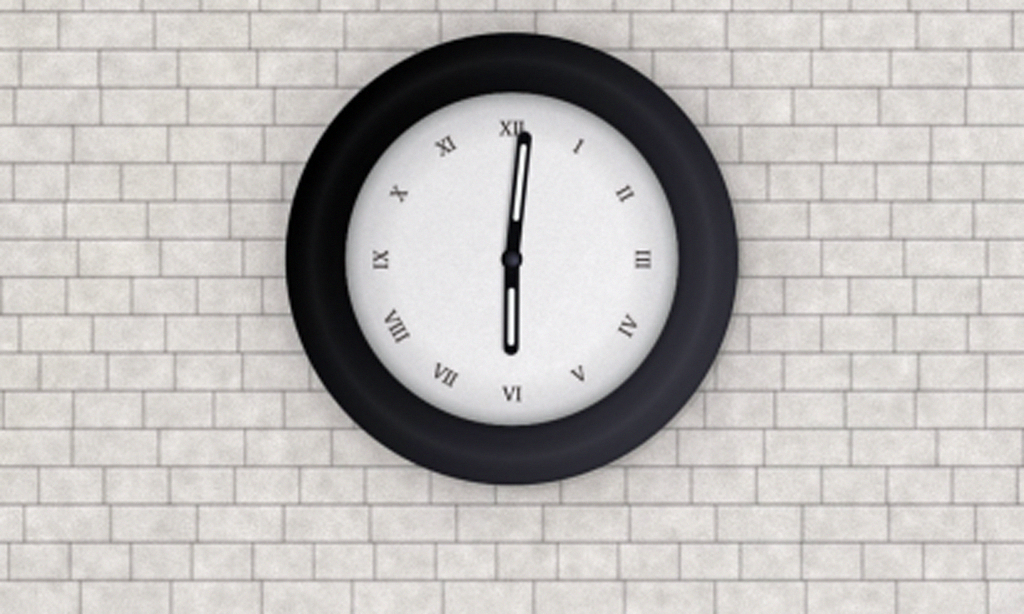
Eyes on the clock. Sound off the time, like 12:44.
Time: 6:01
